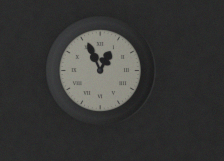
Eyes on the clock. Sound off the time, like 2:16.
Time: 12:56
